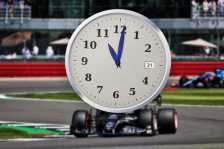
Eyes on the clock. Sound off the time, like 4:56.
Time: 11:01
